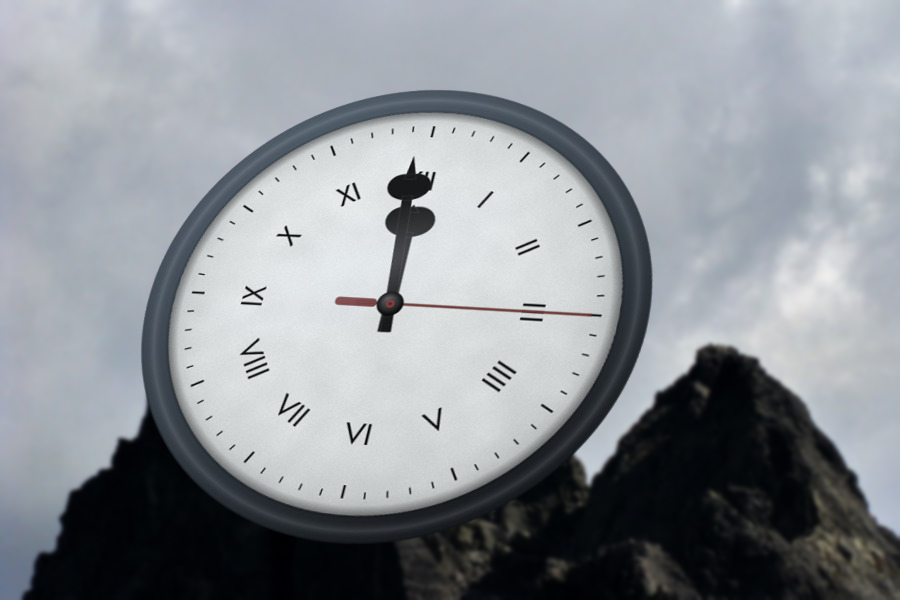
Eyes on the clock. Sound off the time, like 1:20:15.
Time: 11:59:15
